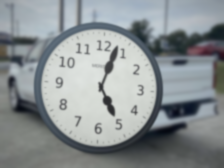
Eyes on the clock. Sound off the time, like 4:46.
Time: 5:03
